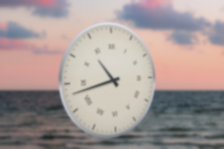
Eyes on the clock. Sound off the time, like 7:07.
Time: 10:43
